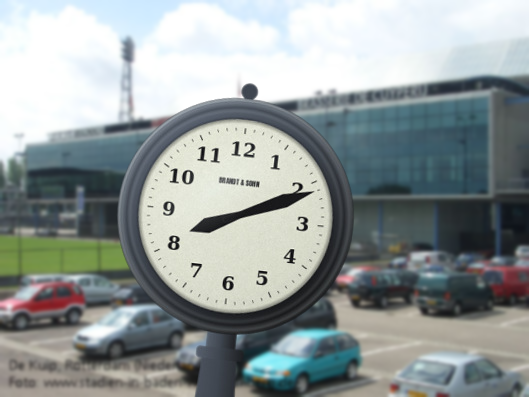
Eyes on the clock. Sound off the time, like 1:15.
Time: 8:11
